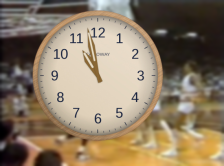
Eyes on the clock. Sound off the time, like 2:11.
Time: 10:58
